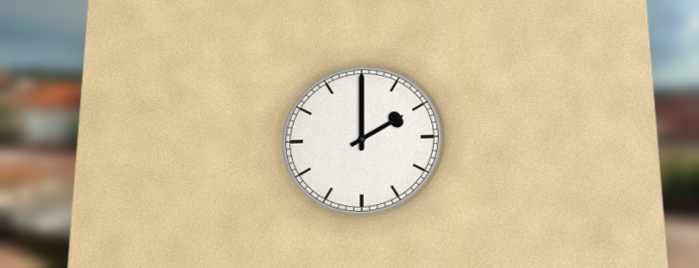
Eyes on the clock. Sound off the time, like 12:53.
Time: 2:00
